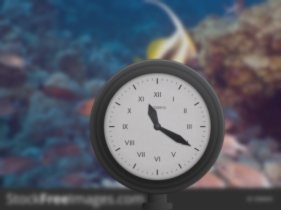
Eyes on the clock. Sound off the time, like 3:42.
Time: 11:20
